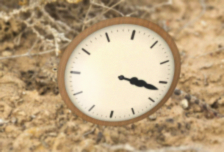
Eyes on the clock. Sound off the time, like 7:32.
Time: 3:17
